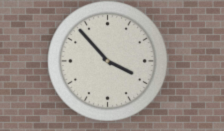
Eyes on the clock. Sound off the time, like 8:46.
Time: 3:53
